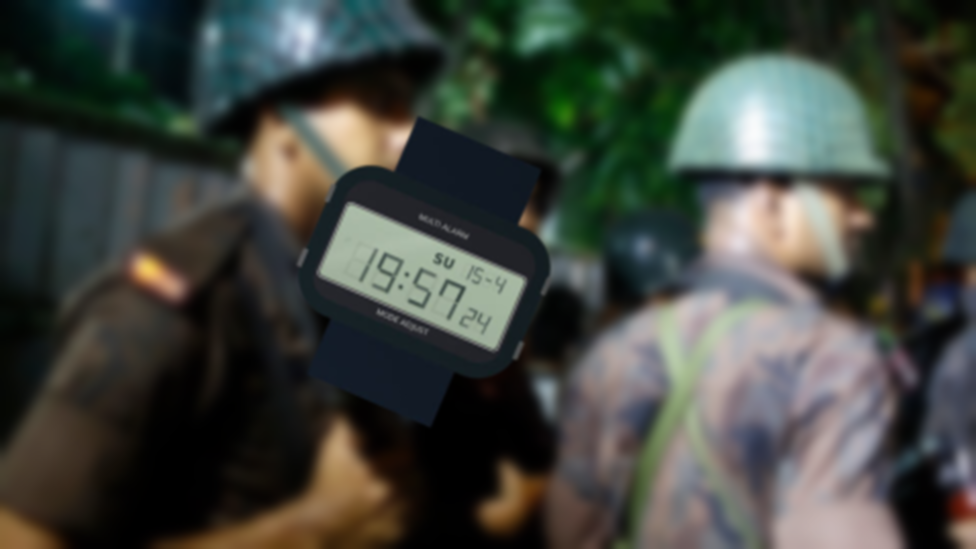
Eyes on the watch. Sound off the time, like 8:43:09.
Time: 19:57:24
